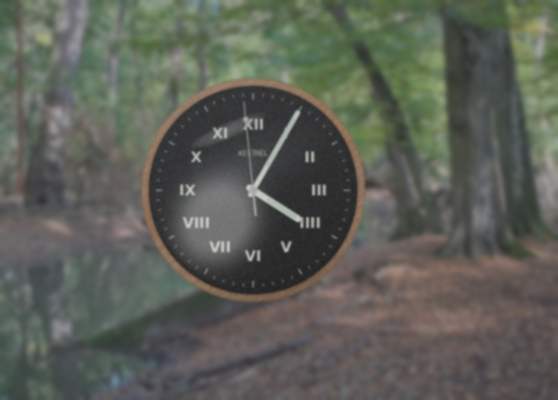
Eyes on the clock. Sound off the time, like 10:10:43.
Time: 4:04:59
